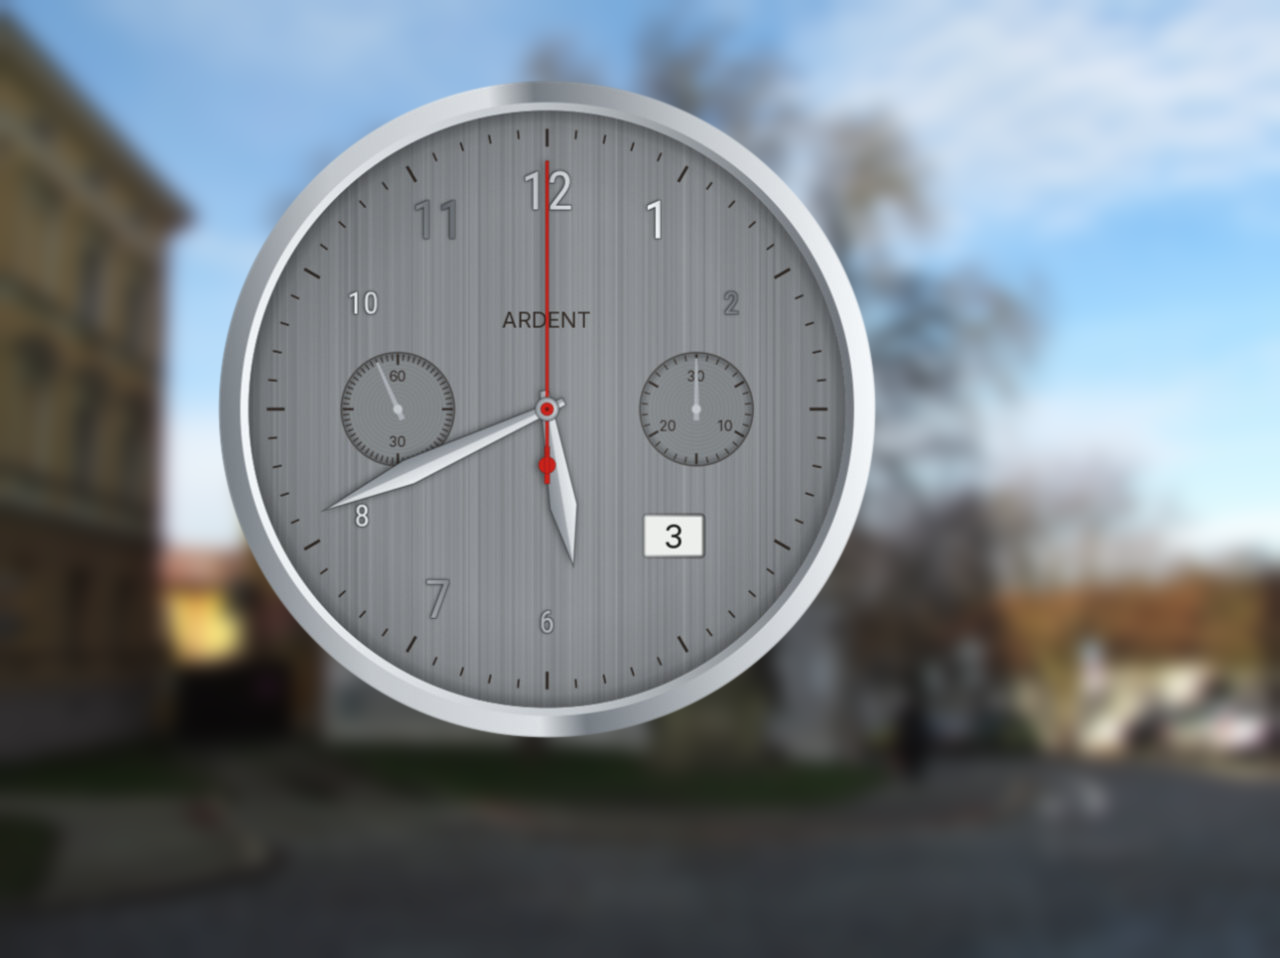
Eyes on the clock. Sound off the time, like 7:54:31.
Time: 5:40:56
